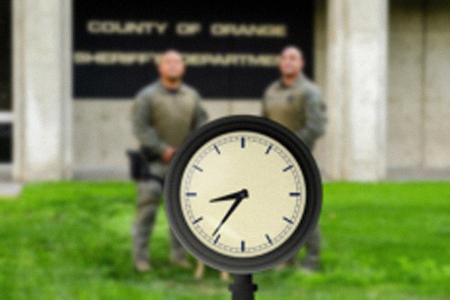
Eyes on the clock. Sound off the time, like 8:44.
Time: 8:36
